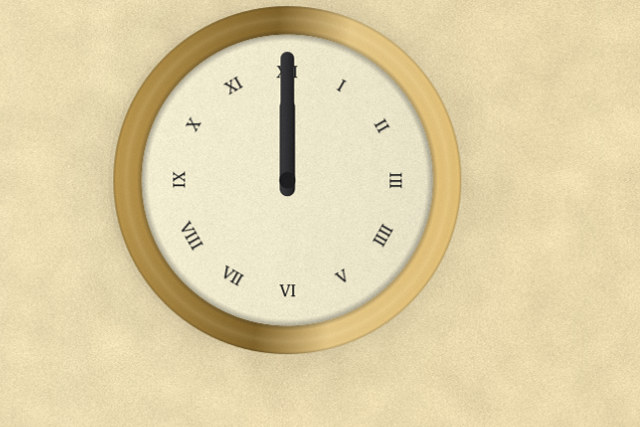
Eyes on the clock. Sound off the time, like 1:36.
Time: 12:00
